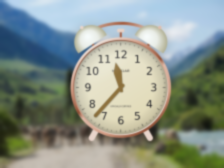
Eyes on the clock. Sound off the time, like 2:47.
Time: 11:37
